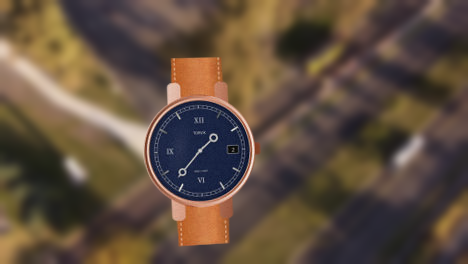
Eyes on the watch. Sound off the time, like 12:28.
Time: 1:37
